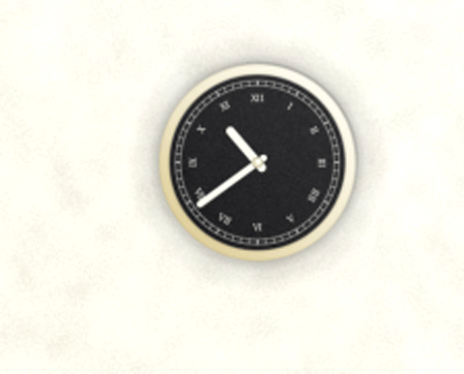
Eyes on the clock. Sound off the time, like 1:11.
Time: 10:39
